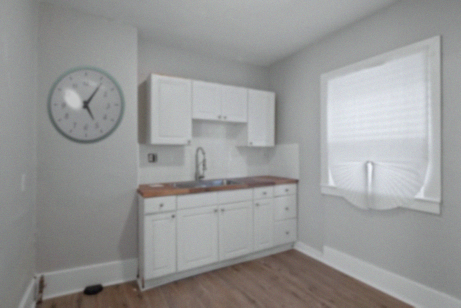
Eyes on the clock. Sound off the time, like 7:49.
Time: 5:06
